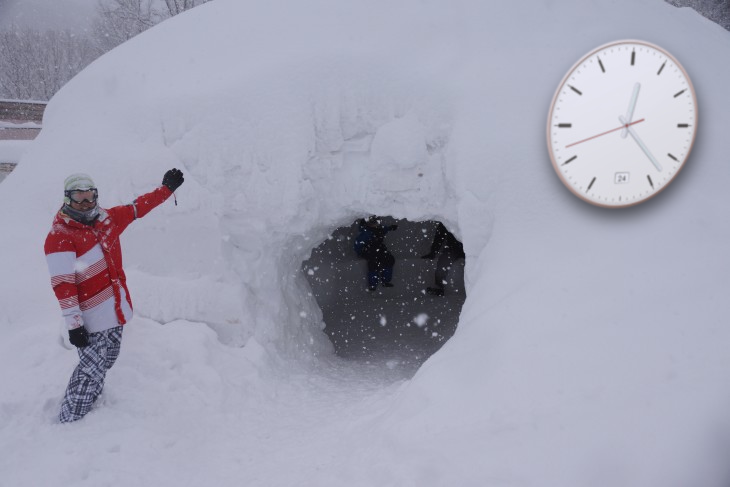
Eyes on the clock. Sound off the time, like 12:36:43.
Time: 12:22:42
